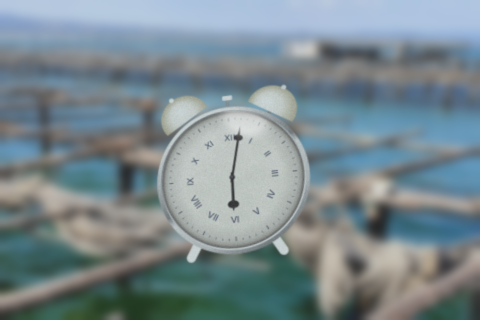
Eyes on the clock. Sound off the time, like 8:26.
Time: 6:02
